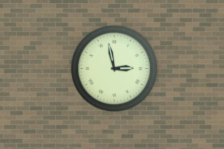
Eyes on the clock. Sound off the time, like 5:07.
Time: 2:58
